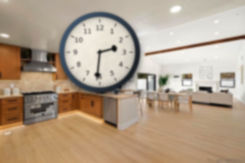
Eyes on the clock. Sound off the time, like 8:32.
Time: 2:31
